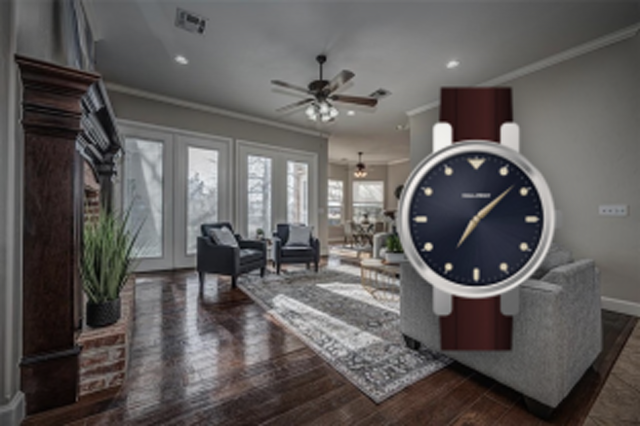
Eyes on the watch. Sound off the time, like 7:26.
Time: 7:08
